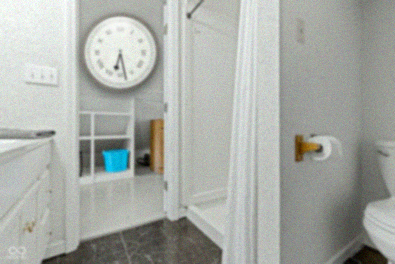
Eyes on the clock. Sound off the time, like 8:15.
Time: 6:28
